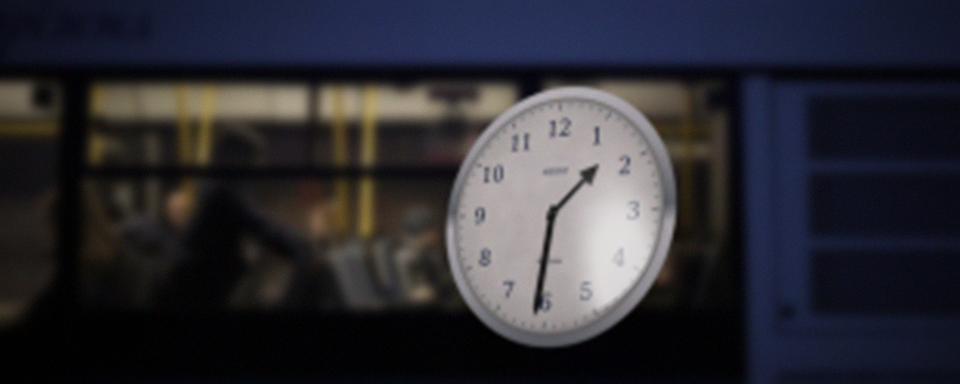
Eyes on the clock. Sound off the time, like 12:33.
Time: 1:31
